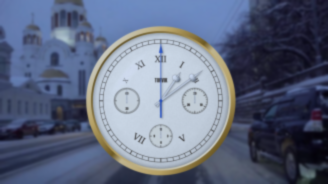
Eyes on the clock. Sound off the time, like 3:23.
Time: 1:09
